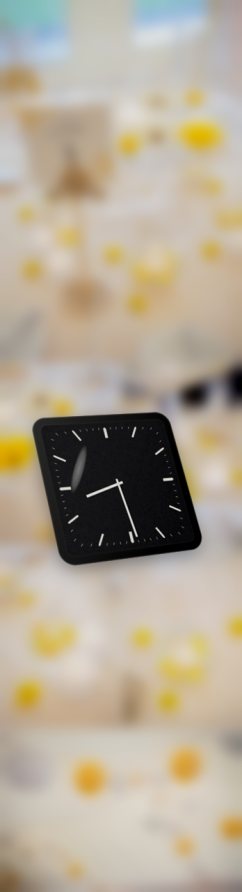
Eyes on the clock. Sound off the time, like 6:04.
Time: 8:29
